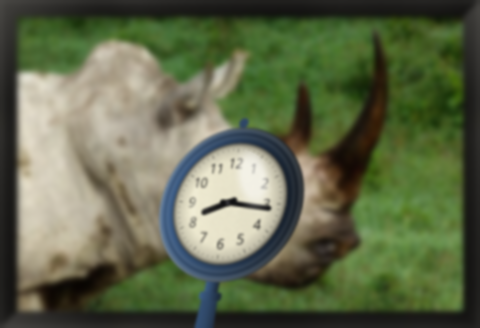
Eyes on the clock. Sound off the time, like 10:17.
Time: 8:16
